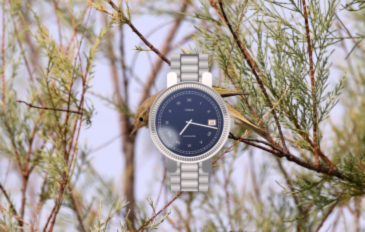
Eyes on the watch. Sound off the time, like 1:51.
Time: 7:17
